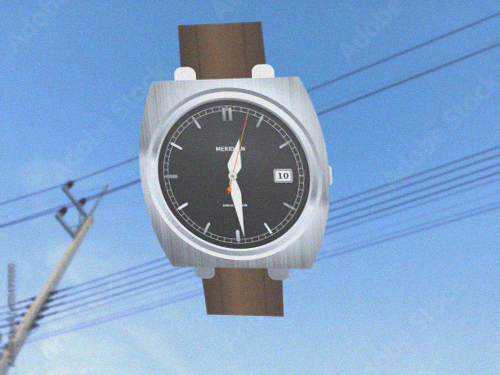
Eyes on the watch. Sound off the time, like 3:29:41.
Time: 12:29:03
